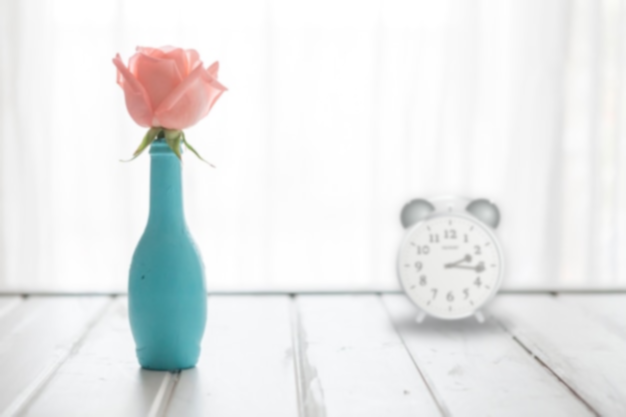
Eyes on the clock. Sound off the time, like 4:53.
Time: 2:16
